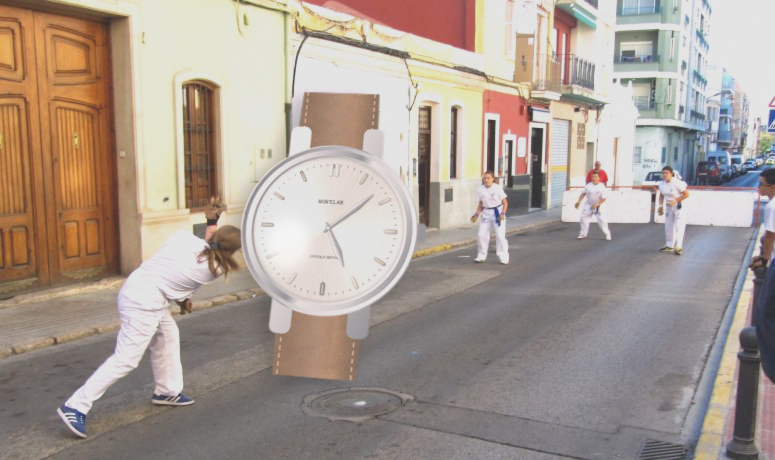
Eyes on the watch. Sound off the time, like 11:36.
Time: 5:08
